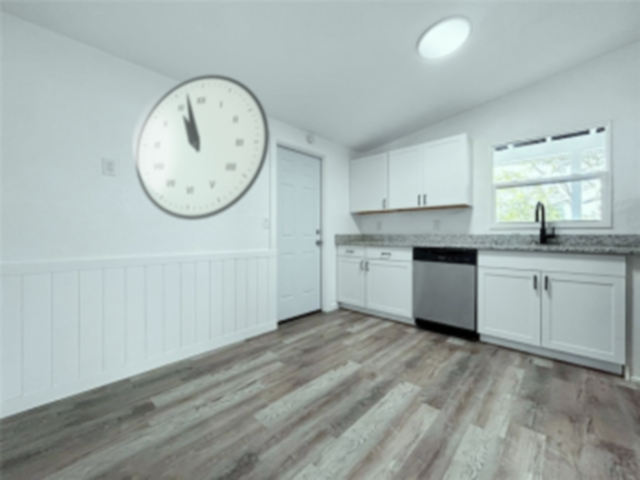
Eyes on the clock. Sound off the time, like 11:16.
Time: 10:57
